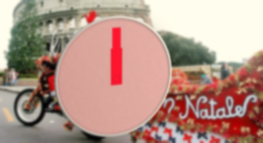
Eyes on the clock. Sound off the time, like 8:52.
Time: 12:00
